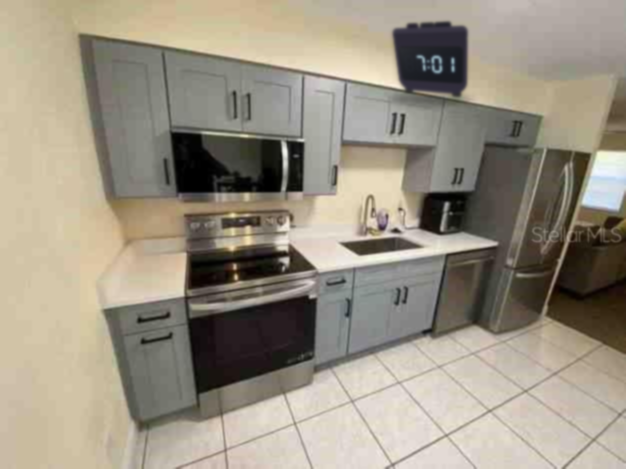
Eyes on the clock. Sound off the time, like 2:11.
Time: 7:01
